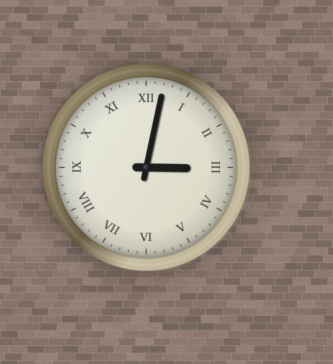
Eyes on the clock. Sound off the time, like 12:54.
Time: 3:02
